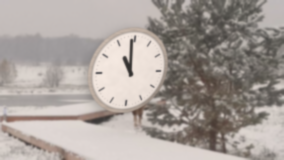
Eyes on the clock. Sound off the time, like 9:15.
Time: 10:59
